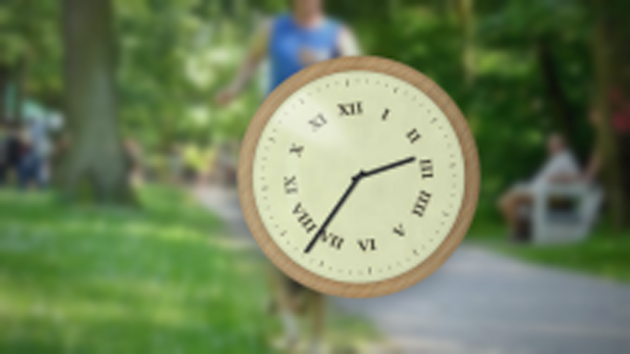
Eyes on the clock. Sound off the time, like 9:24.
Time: 2:37
